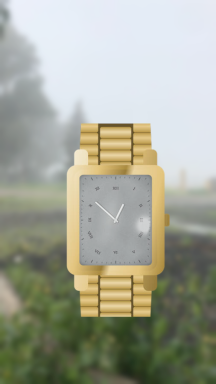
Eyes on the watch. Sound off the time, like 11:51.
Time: 12:52
